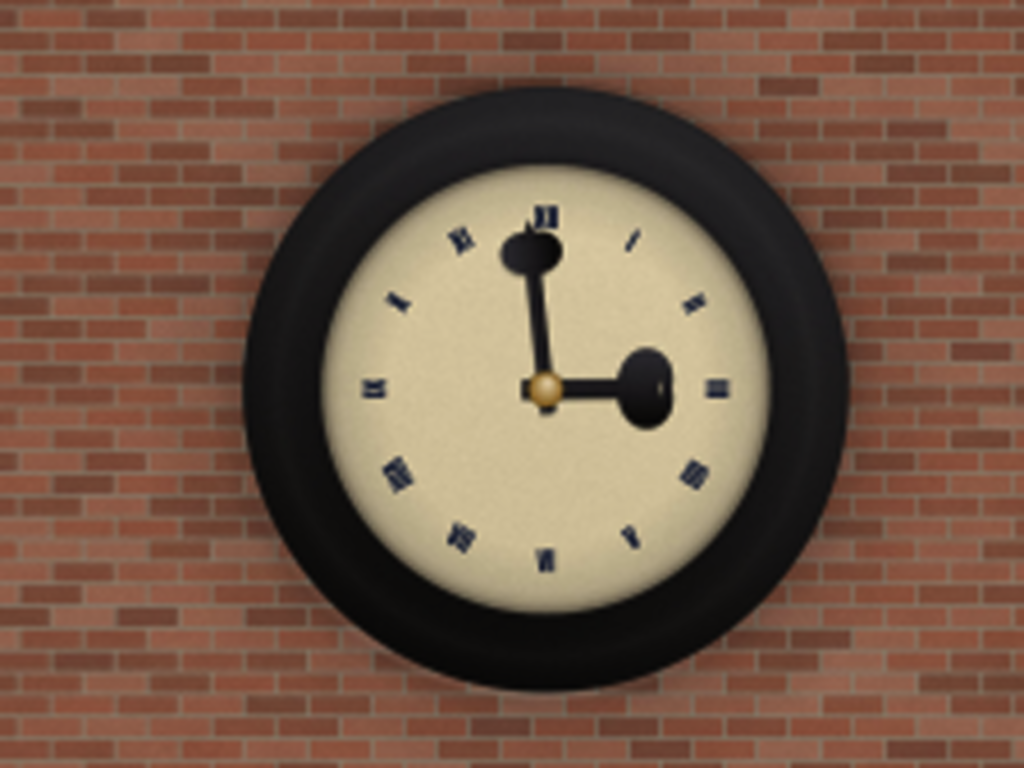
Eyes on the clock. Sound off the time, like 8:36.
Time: 2:59
